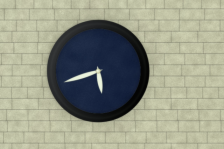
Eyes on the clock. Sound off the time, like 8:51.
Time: 5:42
